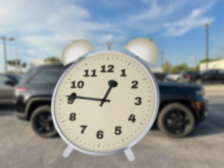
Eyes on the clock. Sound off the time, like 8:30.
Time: 12:46
